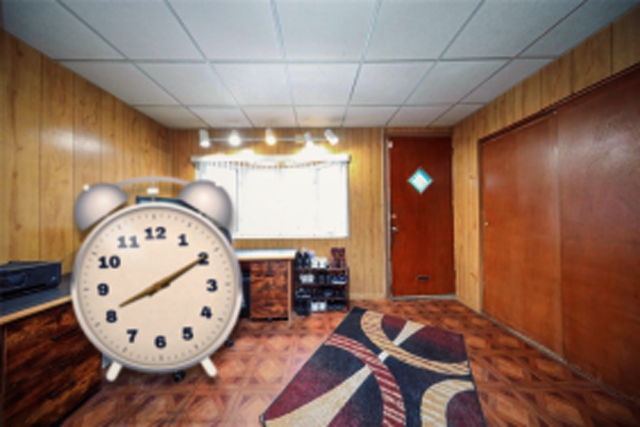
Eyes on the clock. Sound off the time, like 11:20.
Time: 8:10
